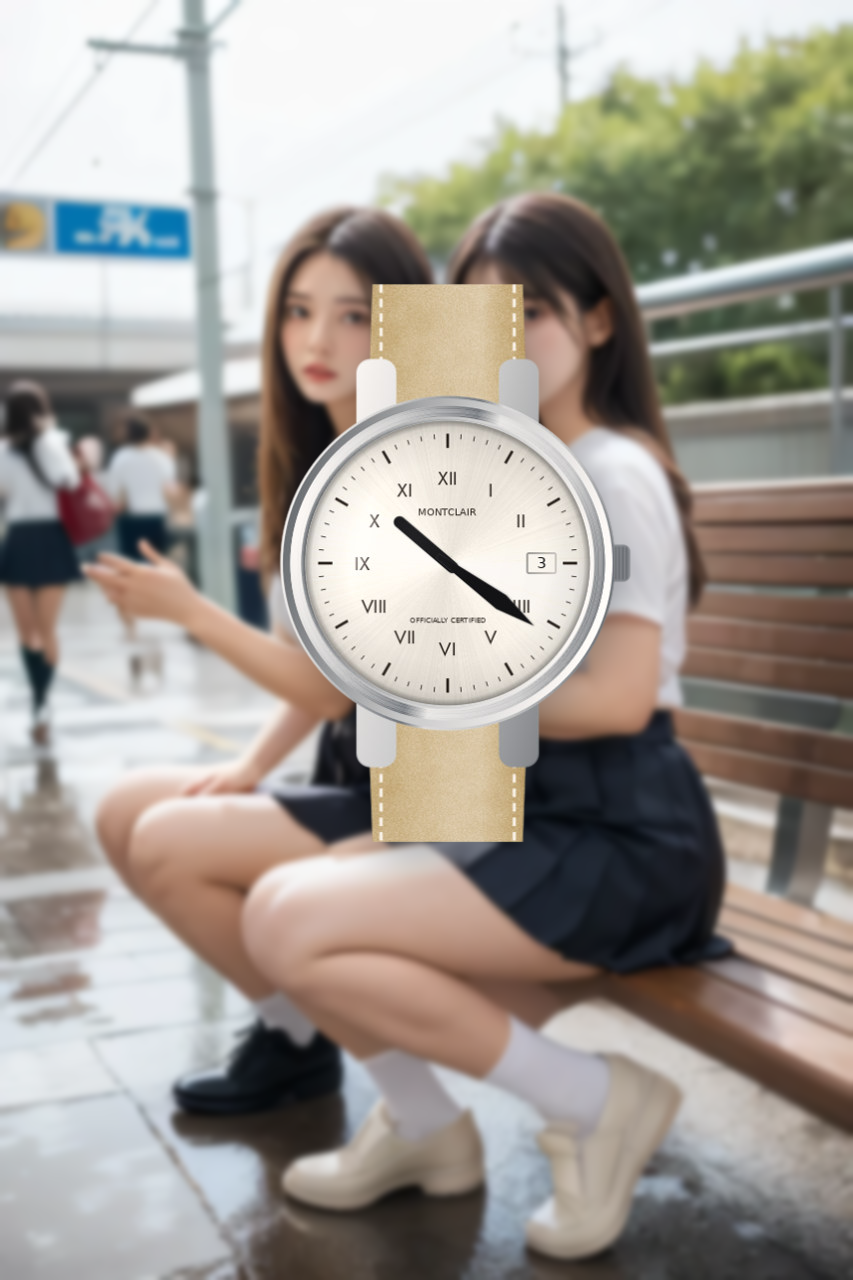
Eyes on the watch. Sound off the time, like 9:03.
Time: 10:21
